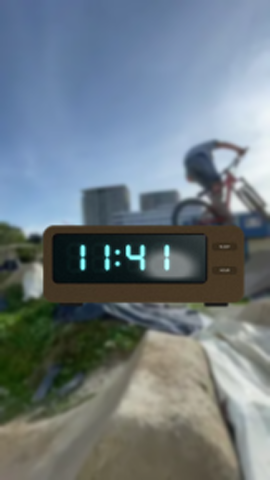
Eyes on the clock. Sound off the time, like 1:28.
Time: 11:41
